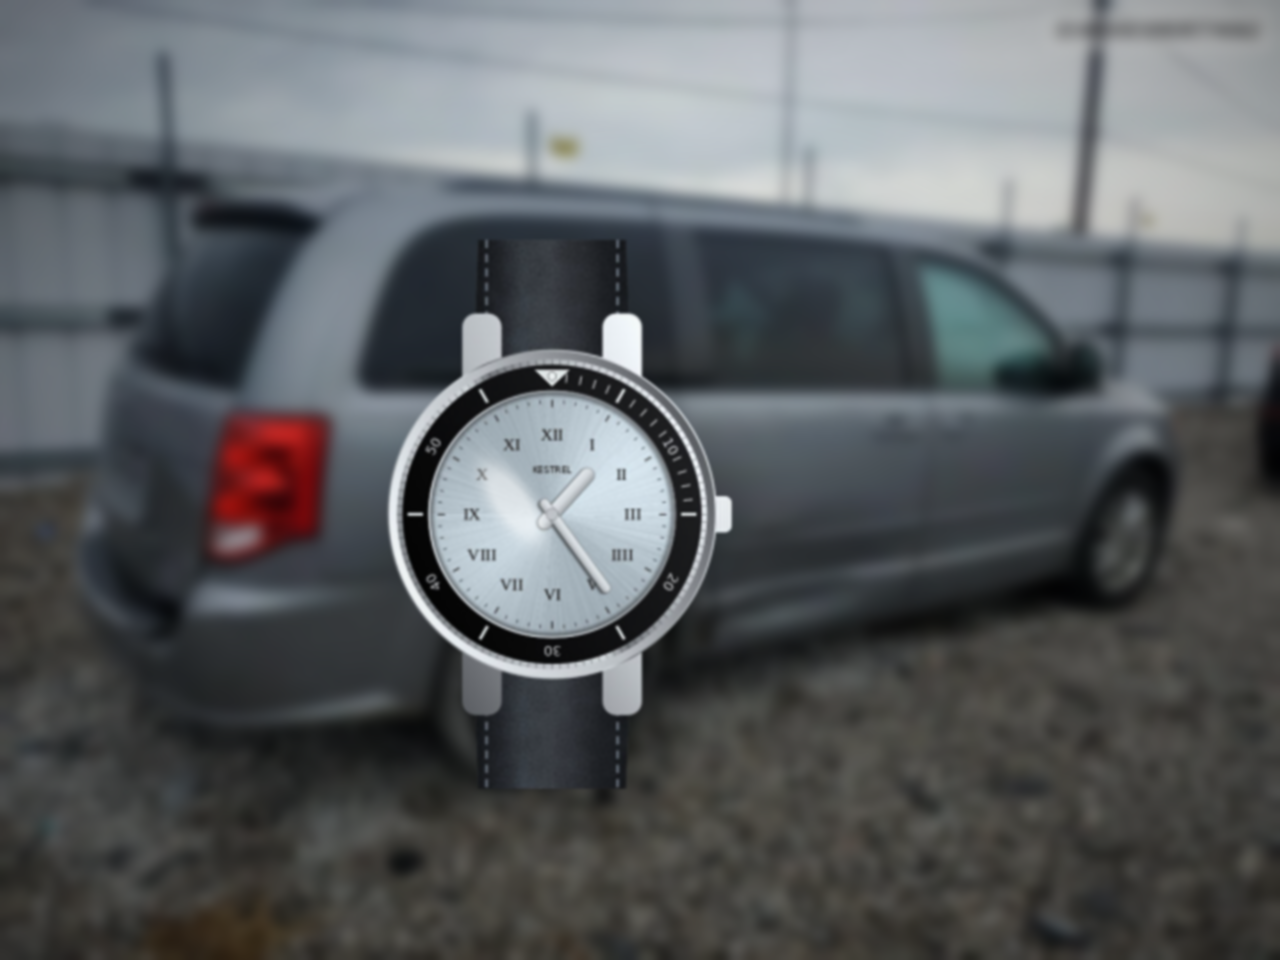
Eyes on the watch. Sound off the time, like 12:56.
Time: 1:24
